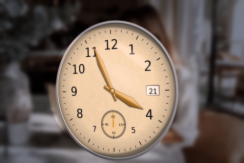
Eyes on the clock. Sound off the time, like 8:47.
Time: 3:56
